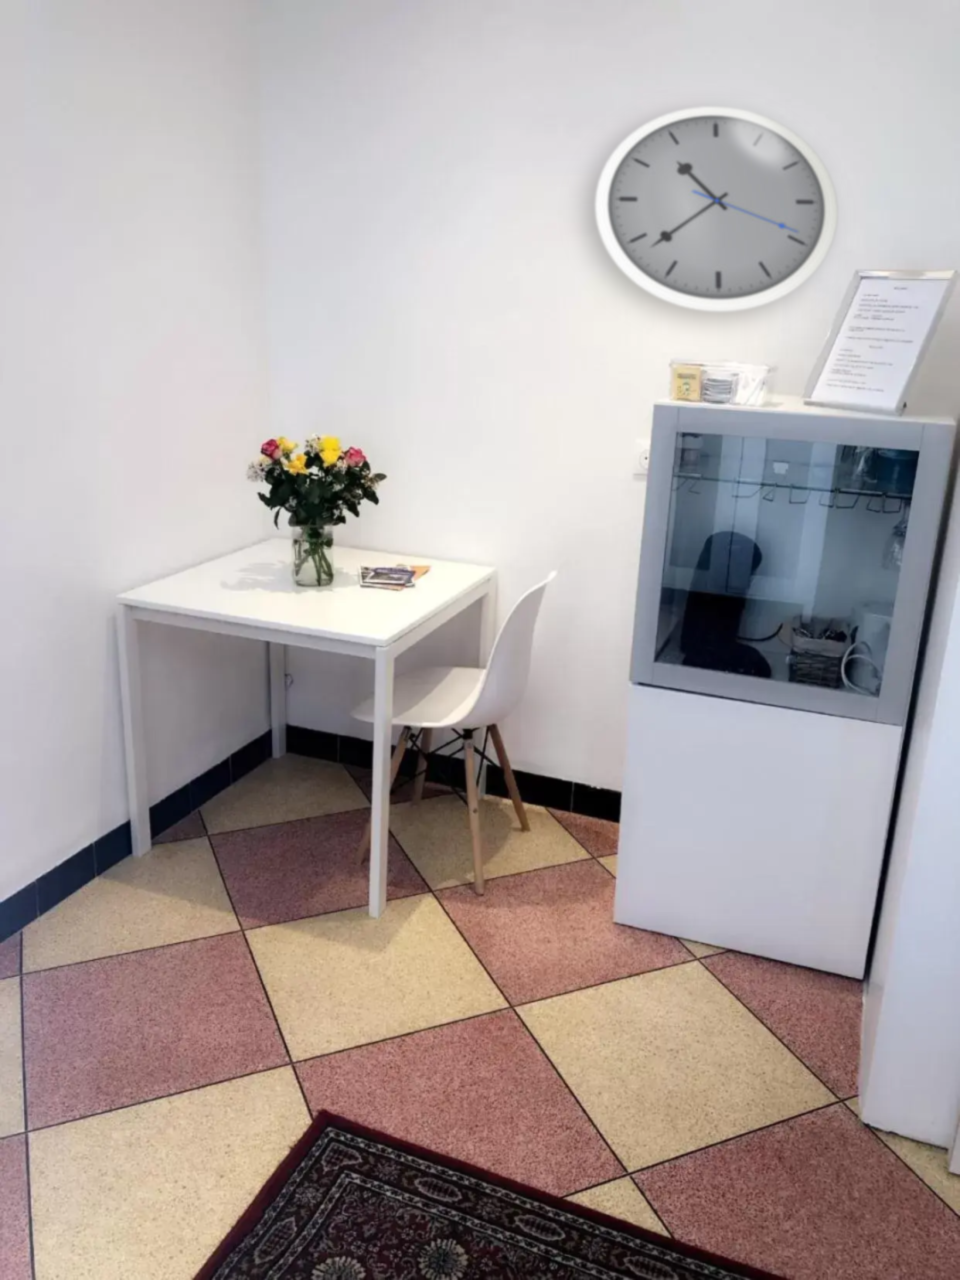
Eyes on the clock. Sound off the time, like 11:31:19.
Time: 10:38:19
